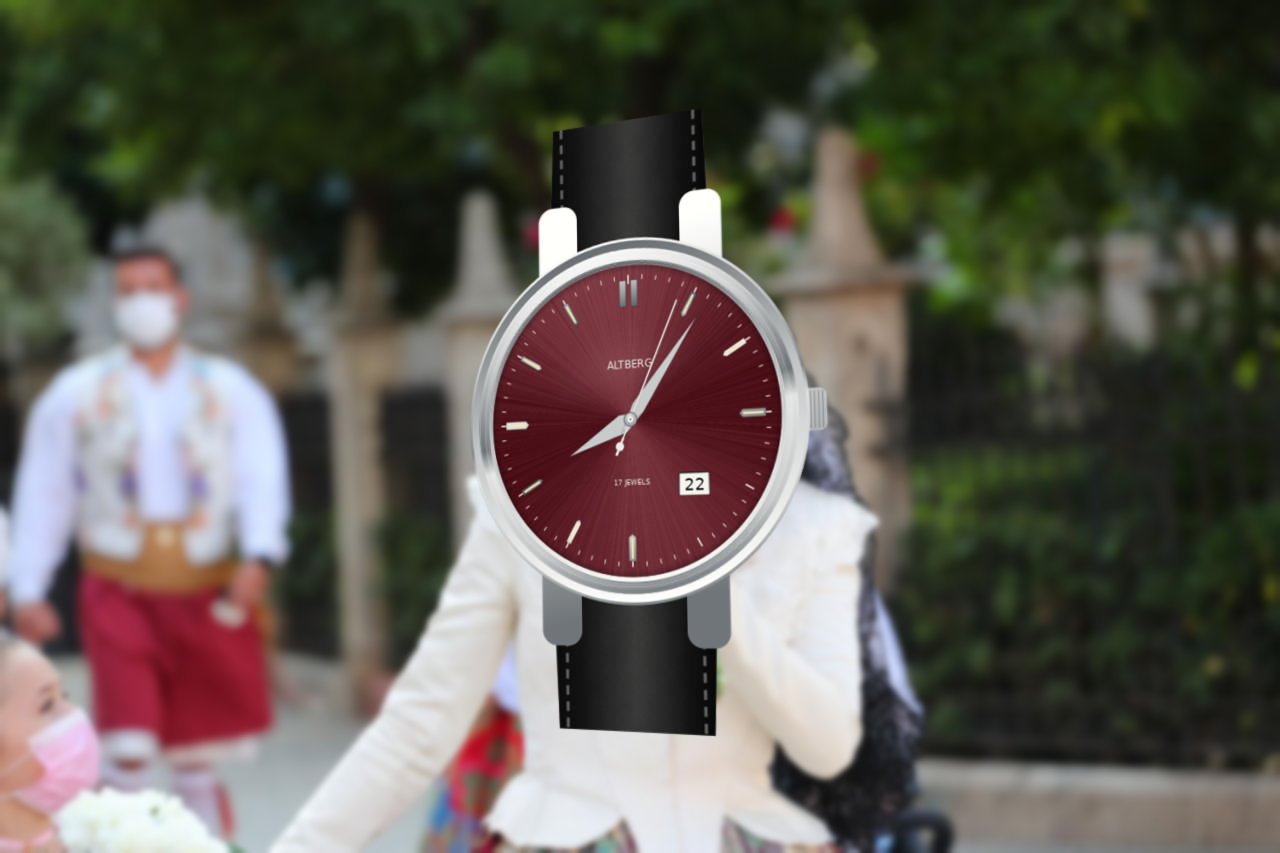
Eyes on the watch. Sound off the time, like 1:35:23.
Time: 8:06:04
